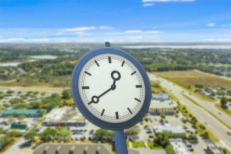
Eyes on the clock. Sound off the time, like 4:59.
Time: 12:40
